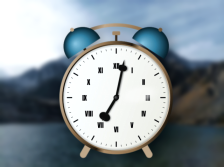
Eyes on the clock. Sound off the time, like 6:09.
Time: 7:02
